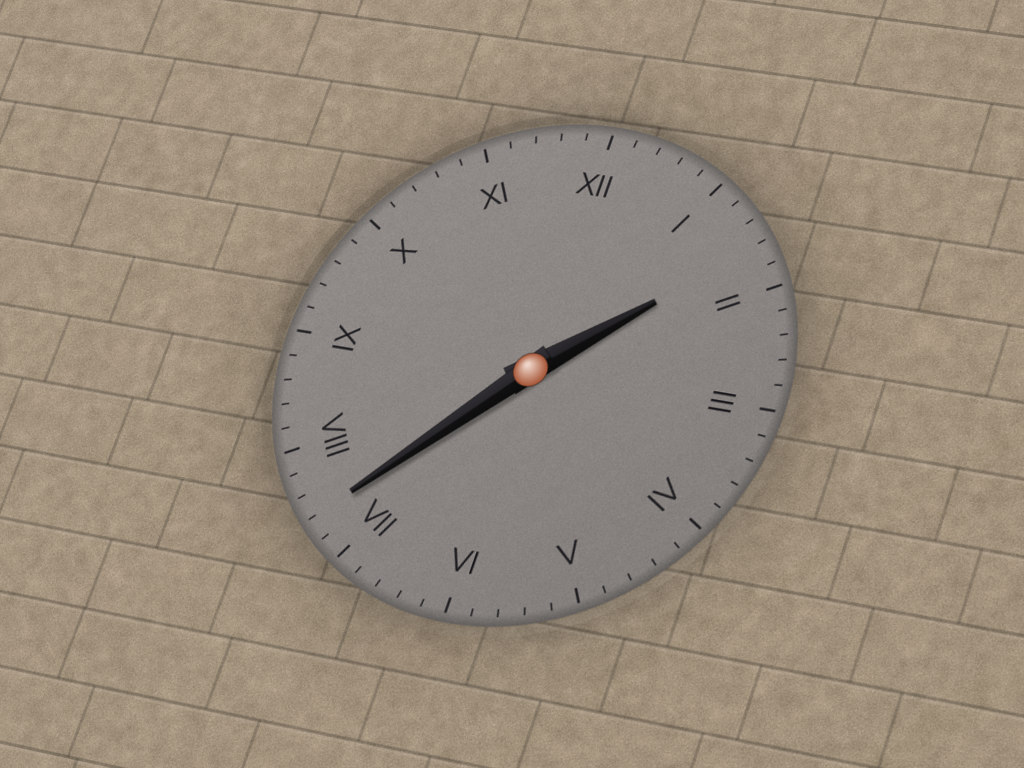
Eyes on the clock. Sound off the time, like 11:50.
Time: 1:37
